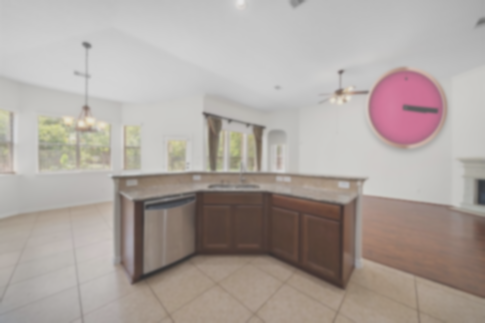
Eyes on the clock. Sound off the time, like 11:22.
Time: 3:16
